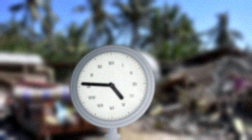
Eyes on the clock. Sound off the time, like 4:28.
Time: 4:46
